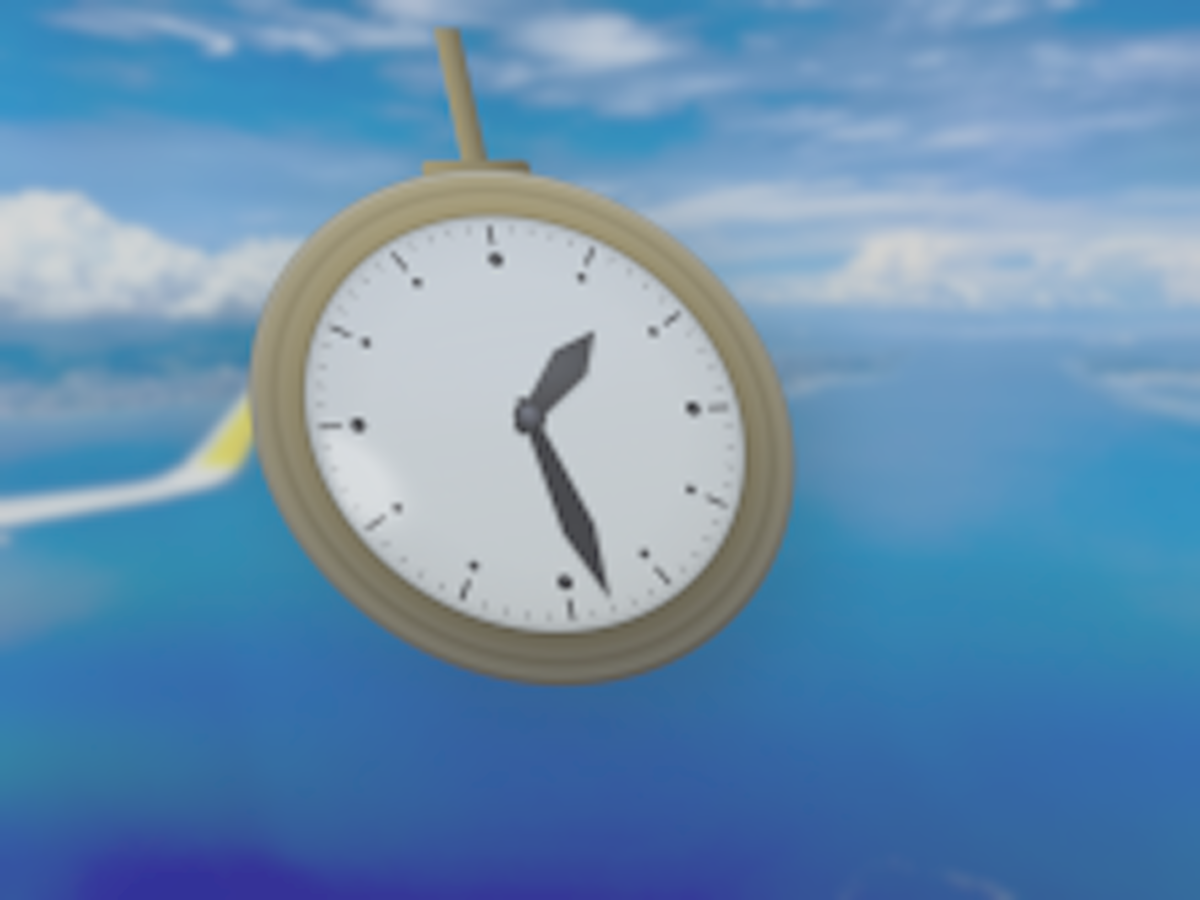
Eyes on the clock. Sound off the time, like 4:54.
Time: 1:28
